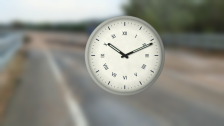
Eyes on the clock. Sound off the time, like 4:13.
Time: 10:11
